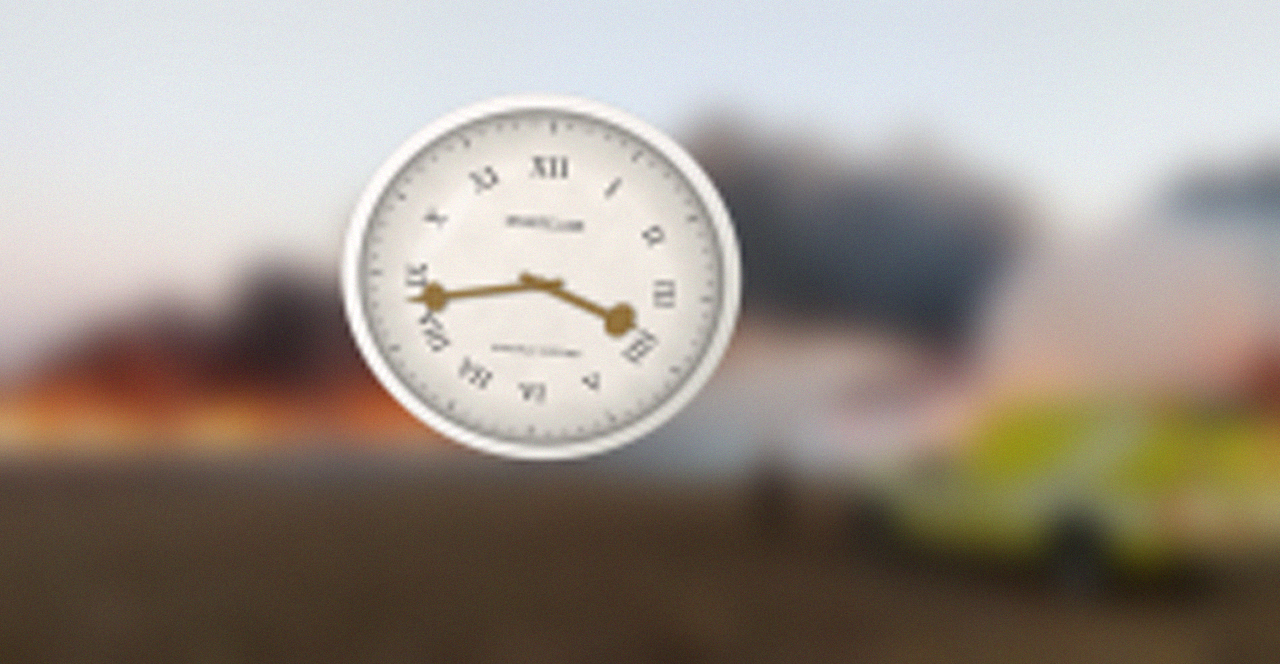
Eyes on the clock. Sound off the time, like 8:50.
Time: 3:43
